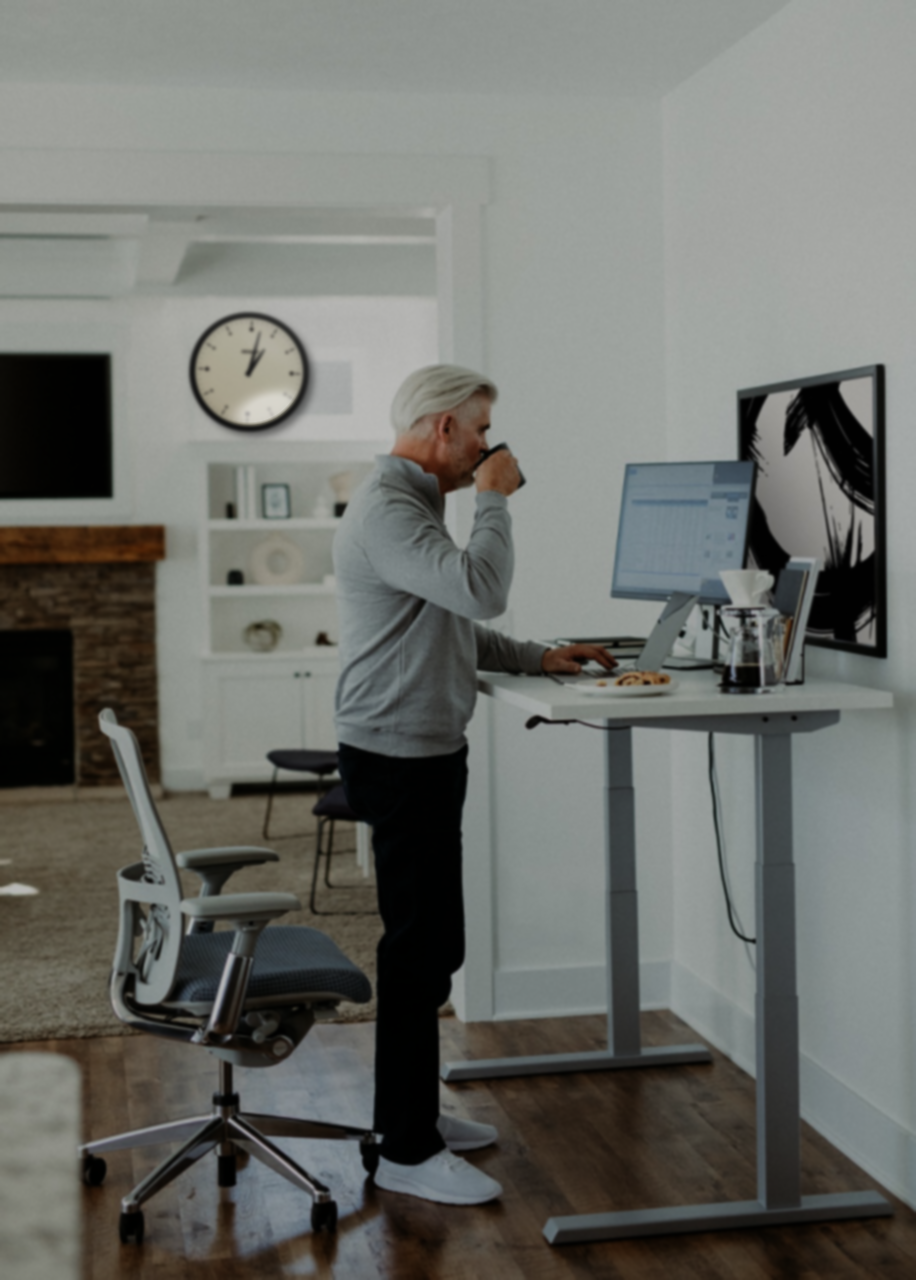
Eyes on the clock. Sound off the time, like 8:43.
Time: 1:02
